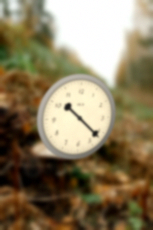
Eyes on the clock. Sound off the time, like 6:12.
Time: 10:22
